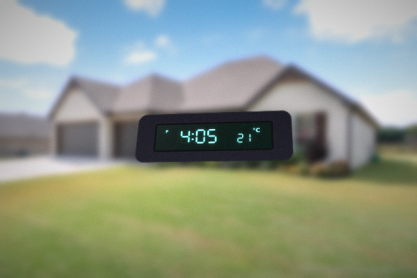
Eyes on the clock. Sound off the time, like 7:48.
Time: 4:05
